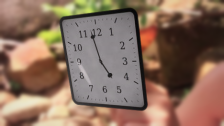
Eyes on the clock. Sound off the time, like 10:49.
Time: 4:58
